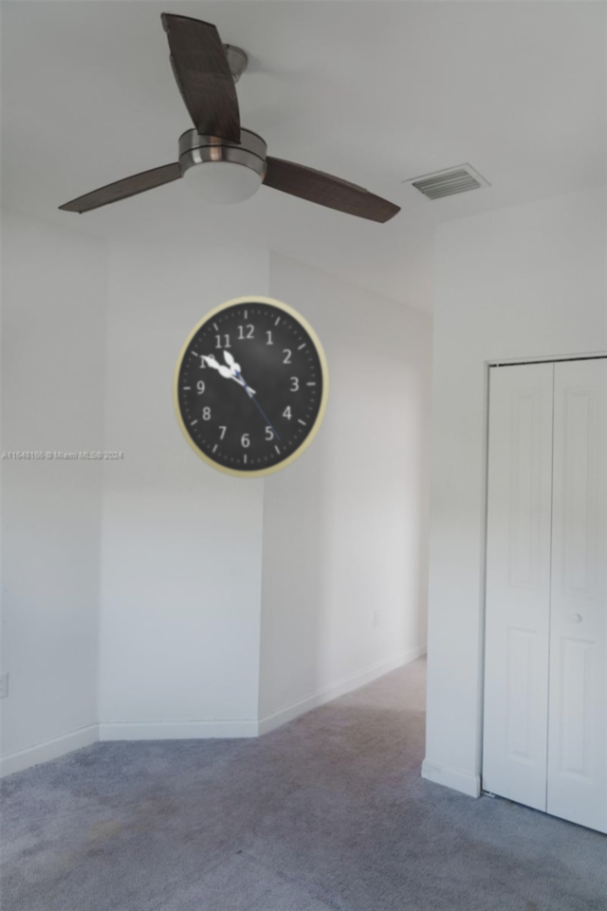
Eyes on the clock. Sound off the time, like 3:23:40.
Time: 10:50:24
